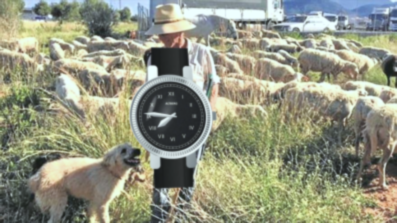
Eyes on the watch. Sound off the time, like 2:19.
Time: 7:46
